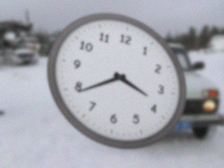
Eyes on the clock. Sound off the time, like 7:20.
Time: 3:39
